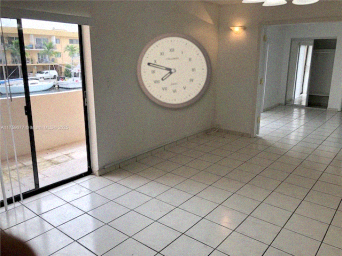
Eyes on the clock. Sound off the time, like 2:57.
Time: 7:48
